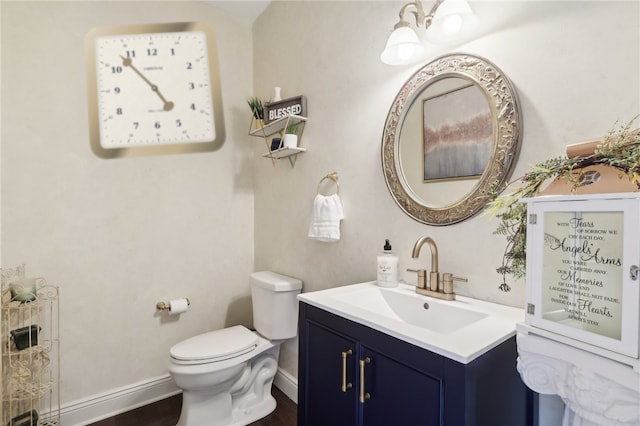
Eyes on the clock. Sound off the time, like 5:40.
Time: 4:53
